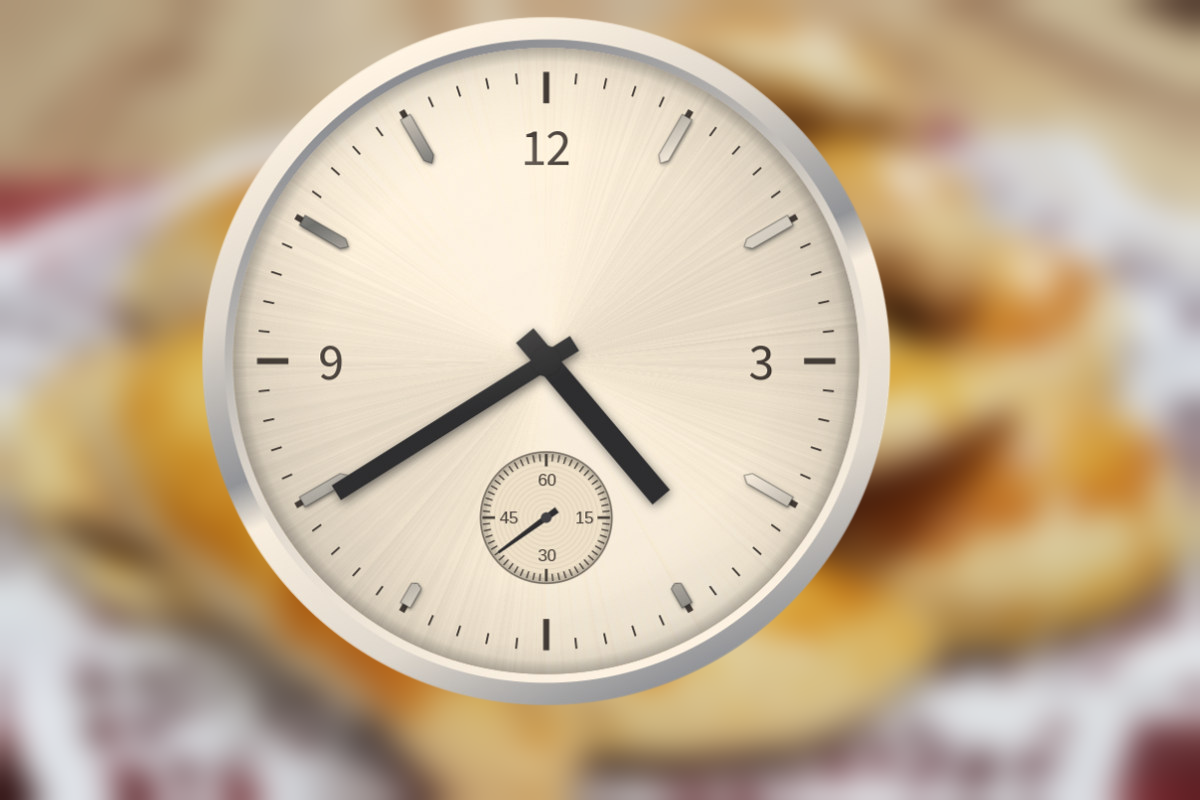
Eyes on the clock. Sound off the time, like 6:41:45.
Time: 4:39:39
